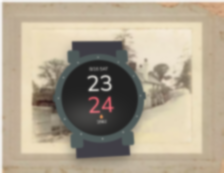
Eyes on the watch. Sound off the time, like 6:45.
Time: 23:24
